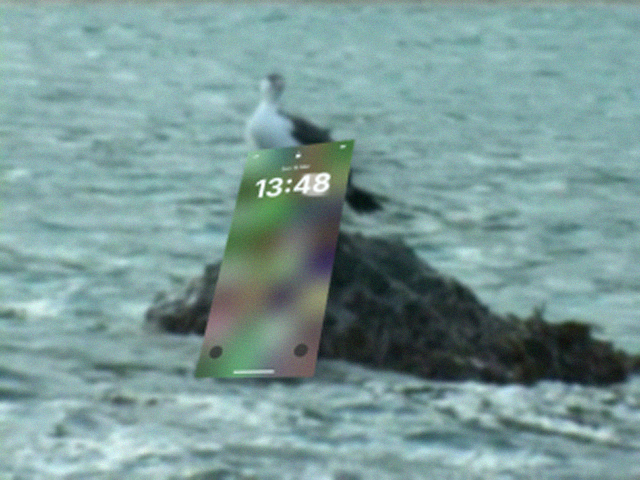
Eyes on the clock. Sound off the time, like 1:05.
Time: 13:48
